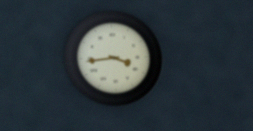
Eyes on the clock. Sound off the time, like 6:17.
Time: 3:44
